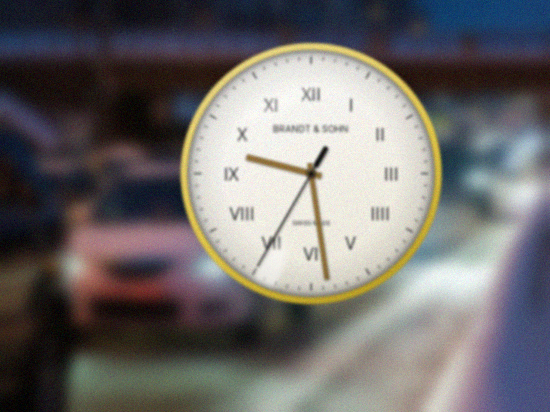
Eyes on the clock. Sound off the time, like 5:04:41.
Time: 9:28:35
